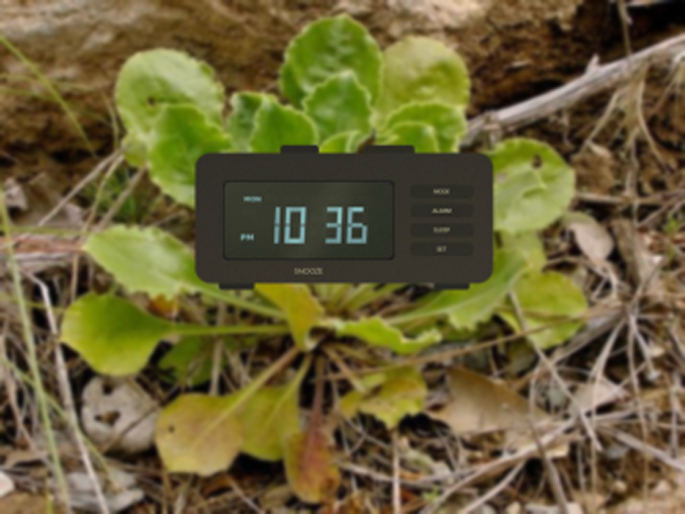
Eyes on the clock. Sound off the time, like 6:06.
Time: 10:36
